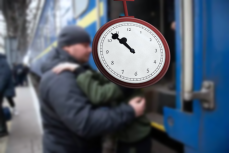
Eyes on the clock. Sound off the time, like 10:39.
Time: 10:53
